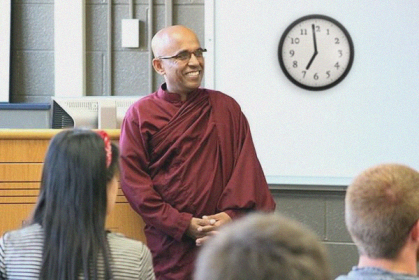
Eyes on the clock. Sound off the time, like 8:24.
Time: 6:59
